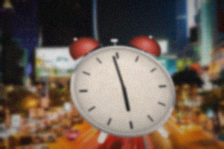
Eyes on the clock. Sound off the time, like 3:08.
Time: 5:59
